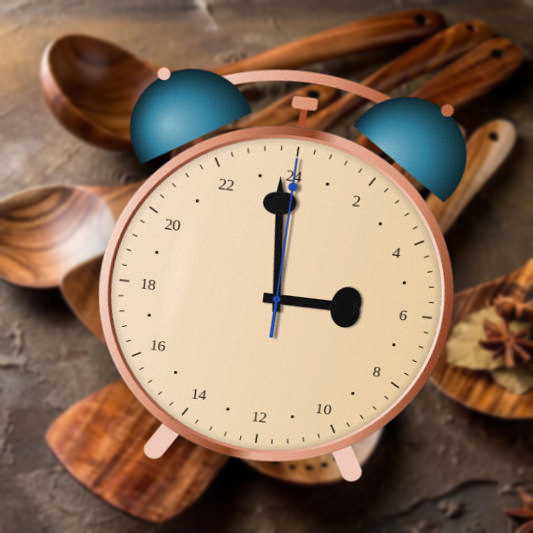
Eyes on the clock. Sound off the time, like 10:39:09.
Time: 5:59:00
